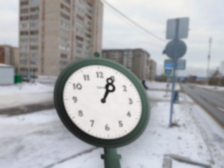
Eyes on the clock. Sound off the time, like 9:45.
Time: 1:04
